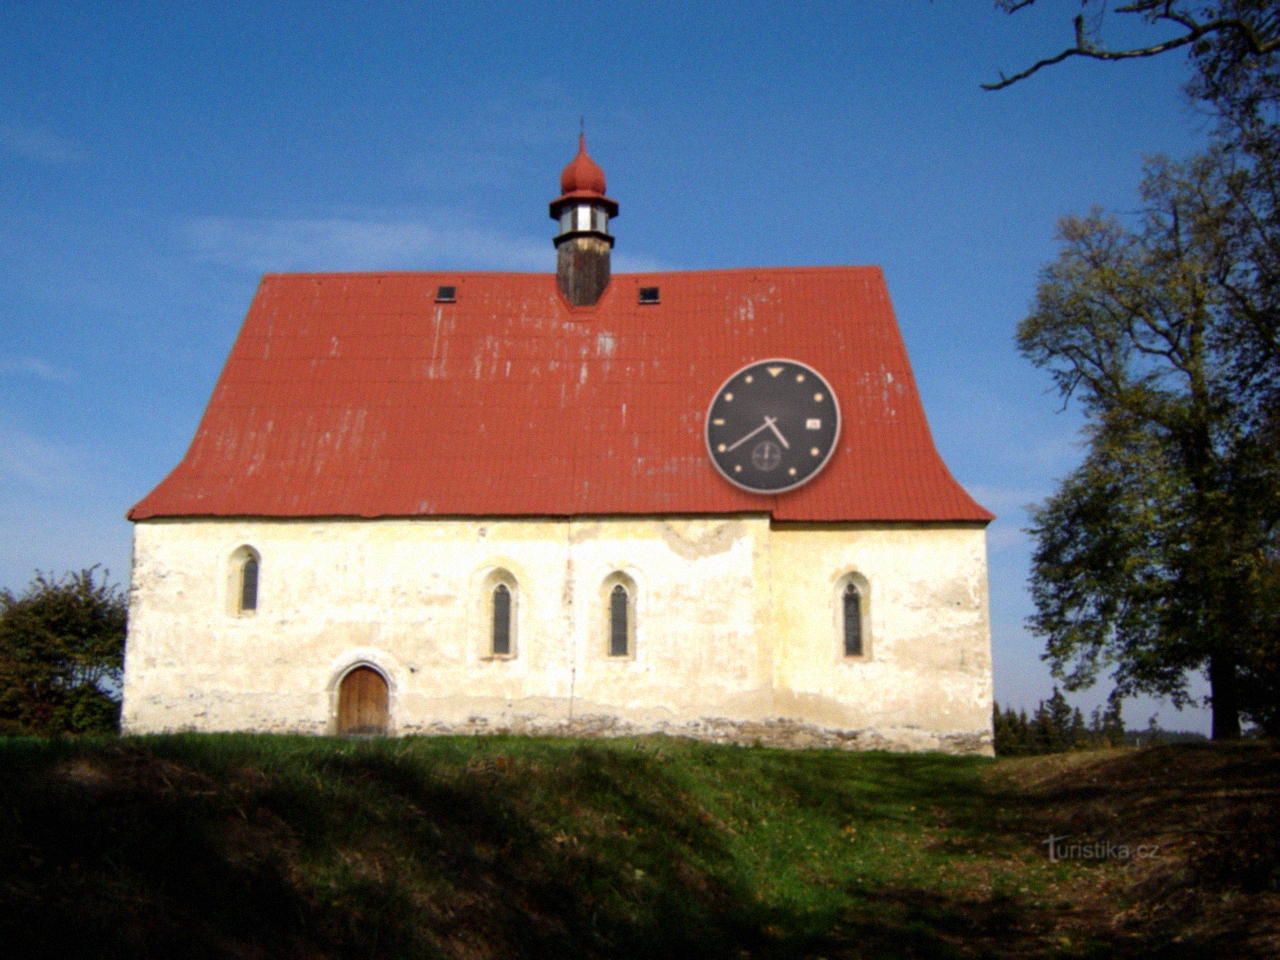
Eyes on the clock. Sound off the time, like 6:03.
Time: 4:39
